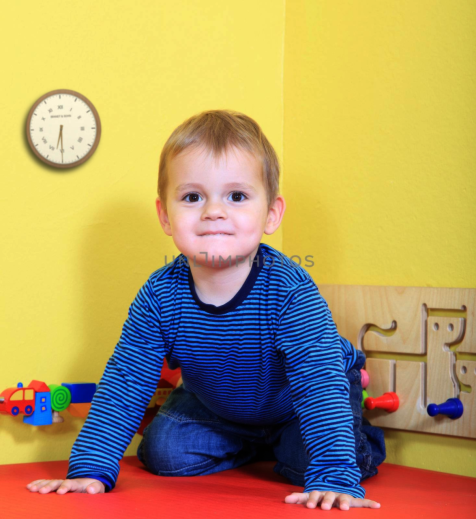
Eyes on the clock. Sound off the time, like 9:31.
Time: 6:30
